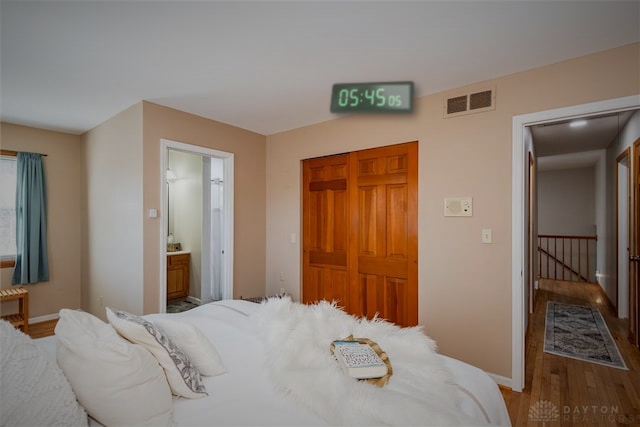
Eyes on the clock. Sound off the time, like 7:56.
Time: 5:45
